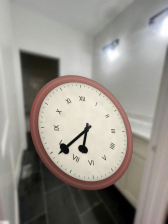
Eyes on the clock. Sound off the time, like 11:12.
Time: 6:39
